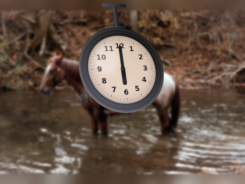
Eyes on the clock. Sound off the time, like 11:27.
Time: 6:00
